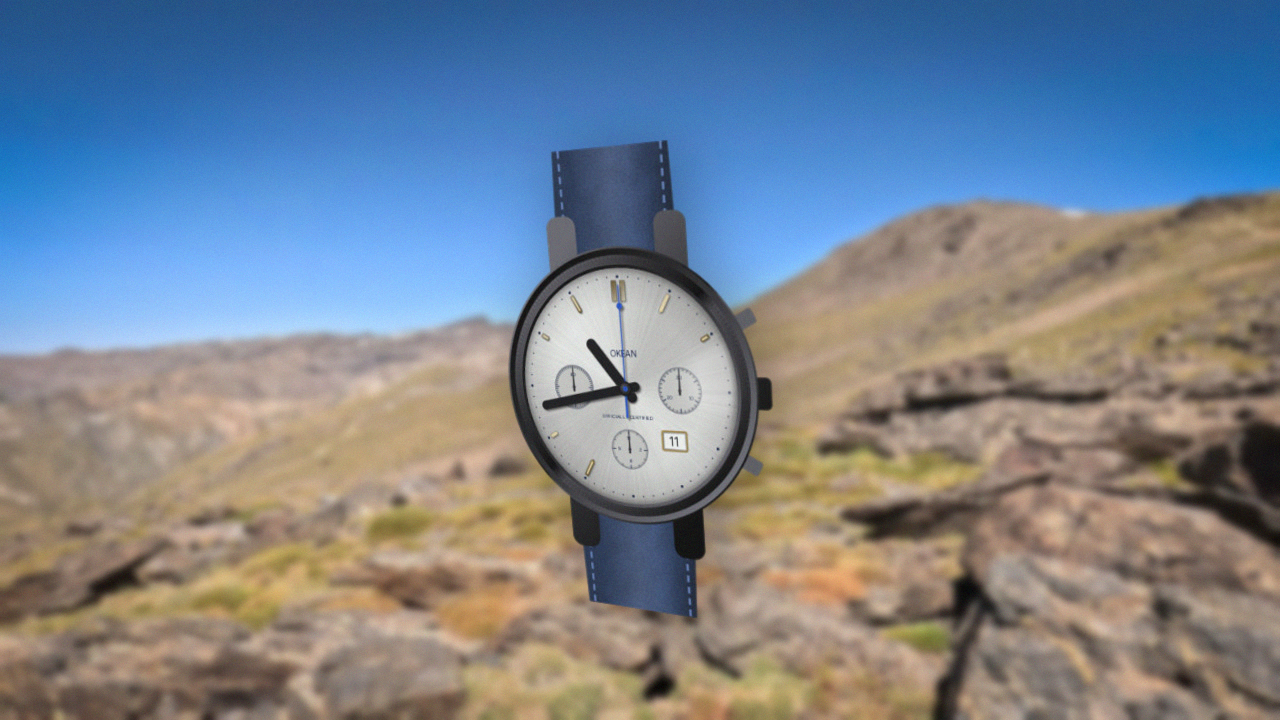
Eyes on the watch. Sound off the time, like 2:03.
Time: 10:43
